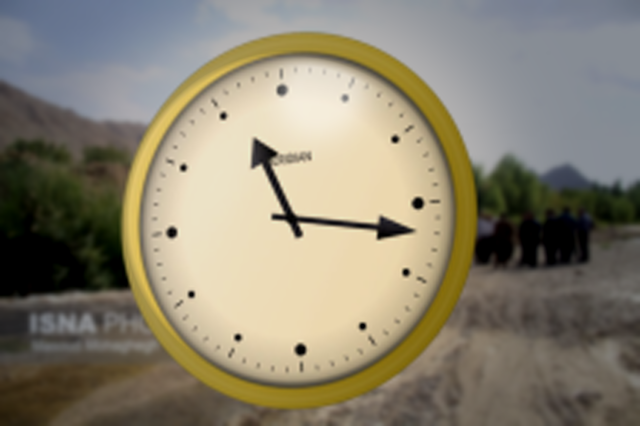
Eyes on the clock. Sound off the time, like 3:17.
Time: 11:17
